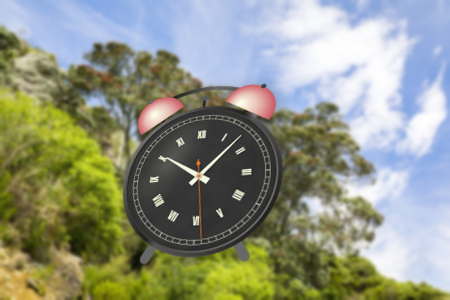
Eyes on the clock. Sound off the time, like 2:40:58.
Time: 10:07:29
